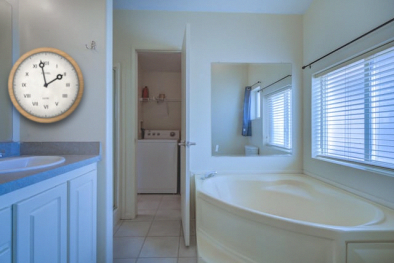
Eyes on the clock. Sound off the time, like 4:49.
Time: 1:58
